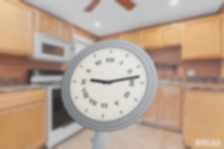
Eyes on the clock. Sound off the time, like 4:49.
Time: 9:13
